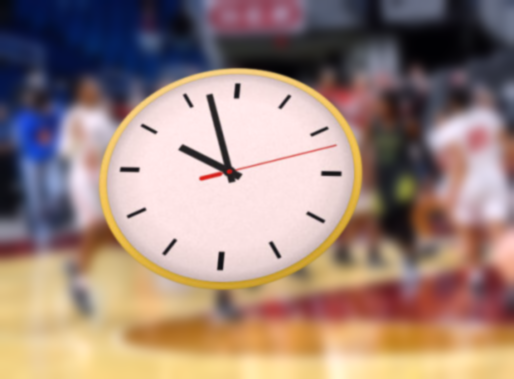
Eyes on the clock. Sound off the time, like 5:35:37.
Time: 9:57:12
